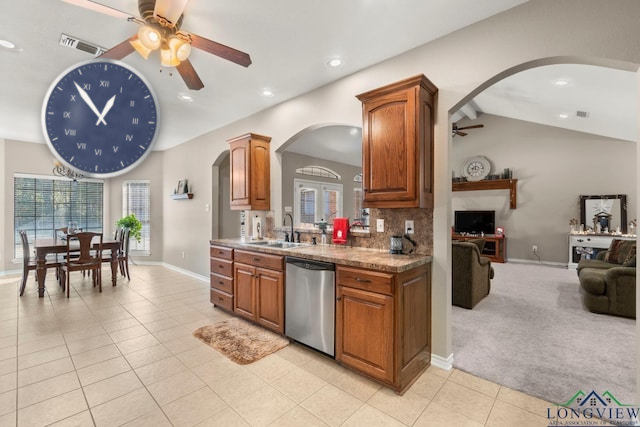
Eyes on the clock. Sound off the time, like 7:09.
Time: 12:53
